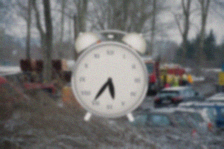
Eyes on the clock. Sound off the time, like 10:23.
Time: 5:36
